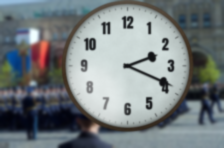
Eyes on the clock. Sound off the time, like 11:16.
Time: 2:19
